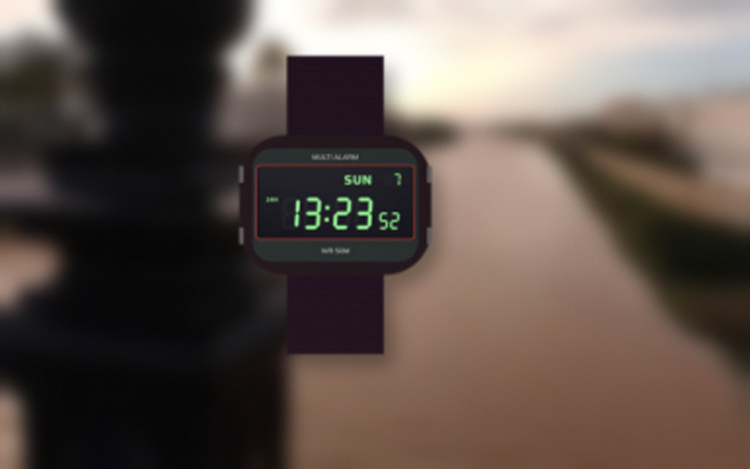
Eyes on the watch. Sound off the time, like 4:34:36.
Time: 13:23:52
